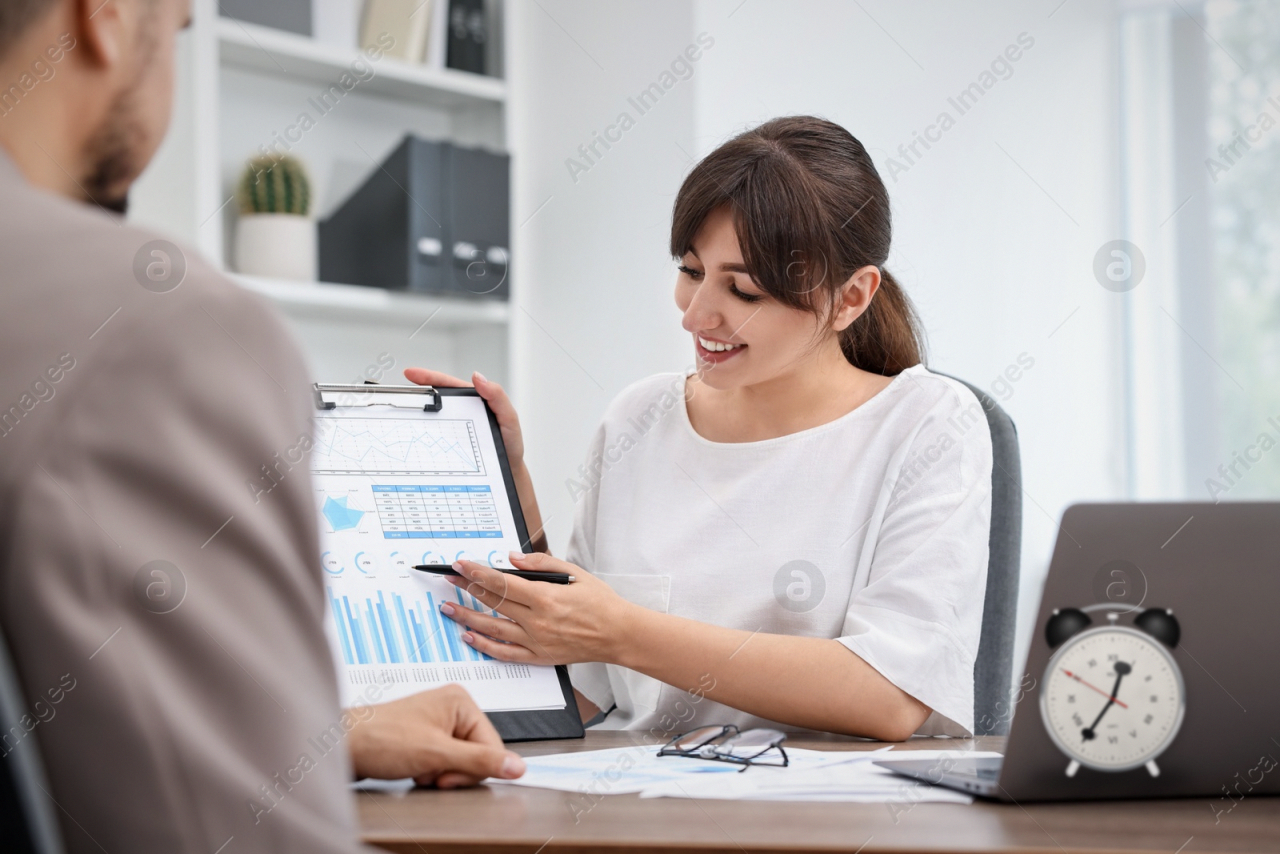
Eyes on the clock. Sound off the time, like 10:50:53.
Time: 12:35:50
